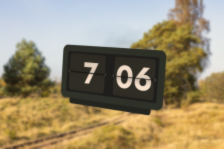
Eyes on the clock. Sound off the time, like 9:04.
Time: 7:06
